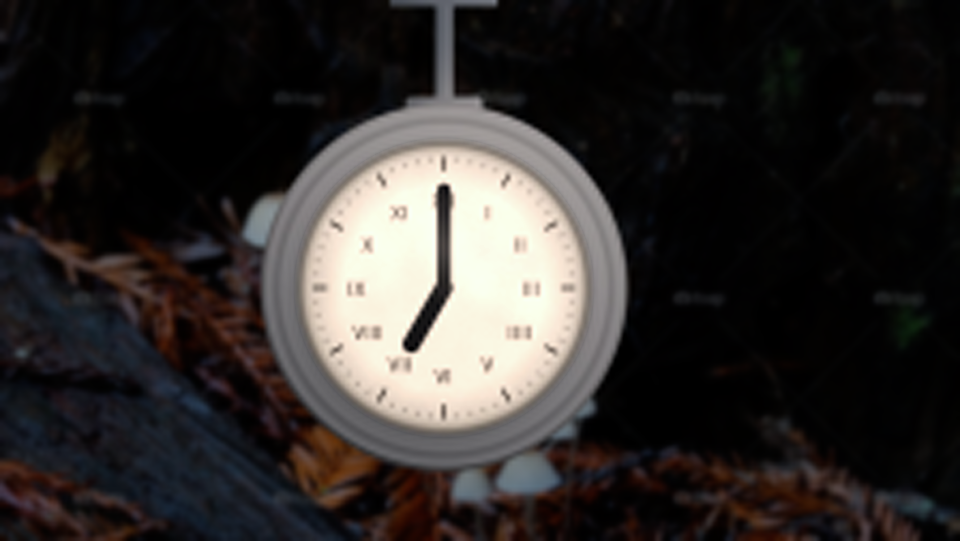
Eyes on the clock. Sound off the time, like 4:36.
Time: 7:00
